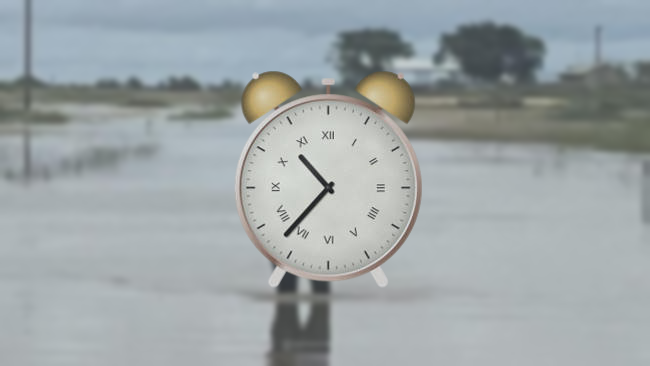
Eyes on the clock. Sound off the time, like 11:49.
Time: 10:37
